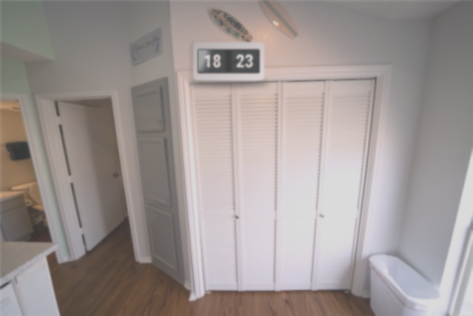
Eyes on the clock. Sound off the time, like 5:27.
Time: 18:23
